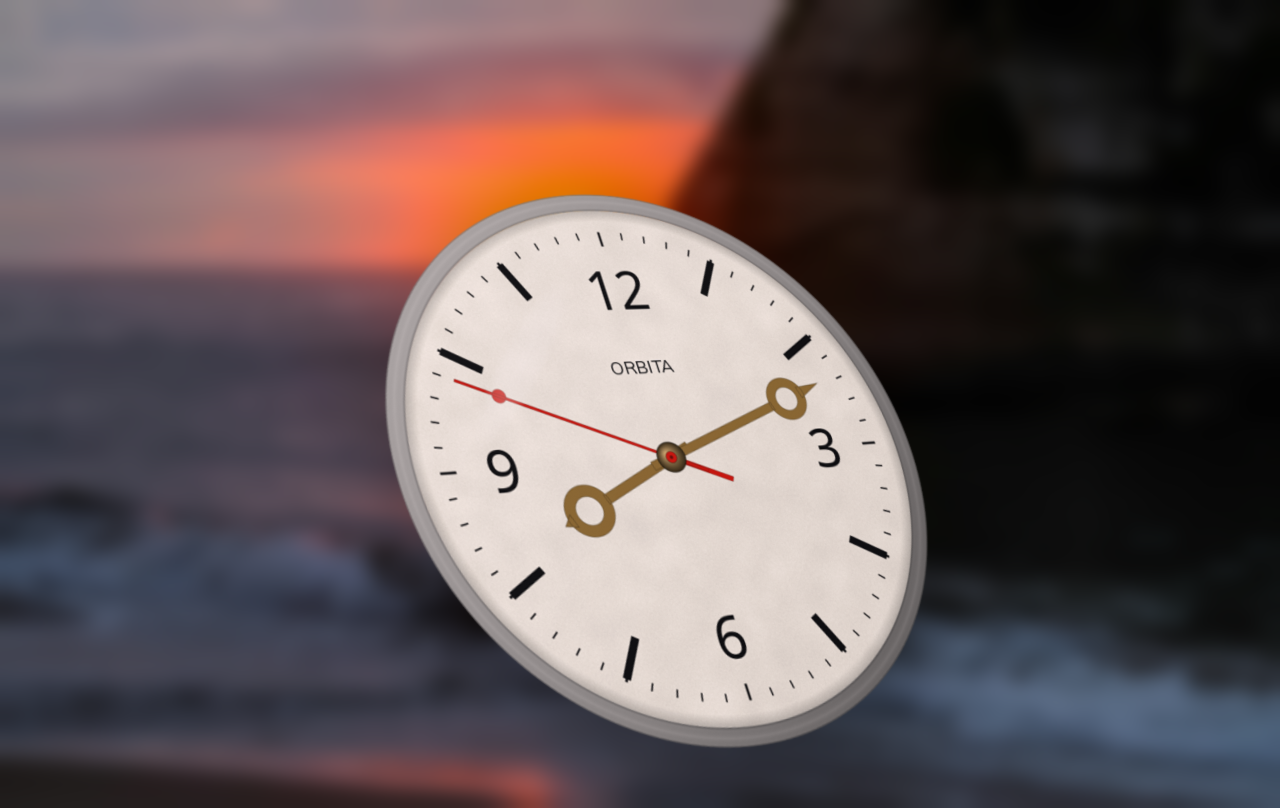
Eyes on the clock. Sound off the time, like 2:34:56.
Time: 8:11:49
